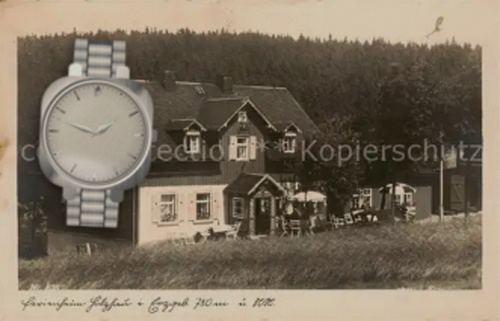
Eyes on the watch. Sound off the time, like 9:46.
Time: 1:48
